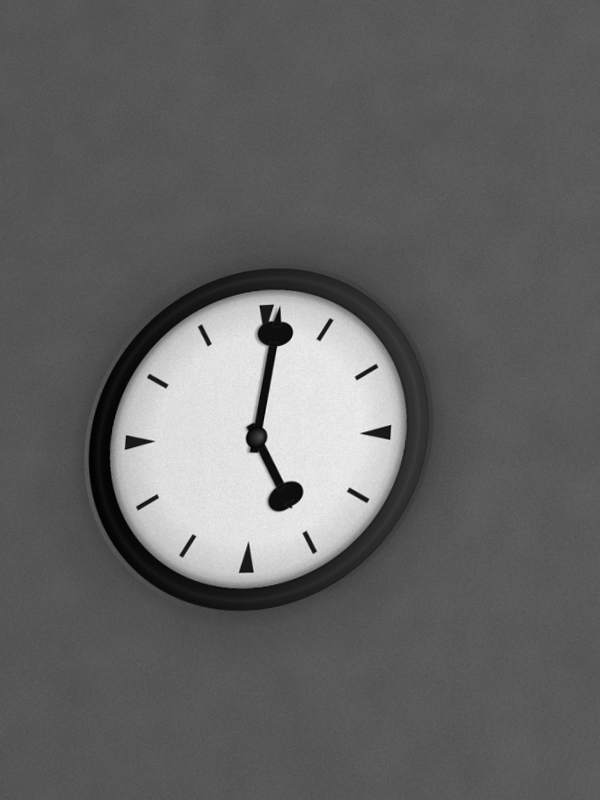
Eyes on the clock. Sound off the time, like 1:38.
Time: 5:01
